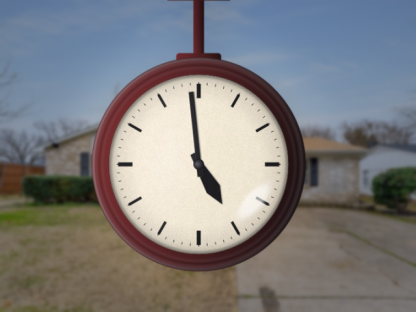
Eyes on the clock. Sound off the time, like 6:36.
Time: 4:59
